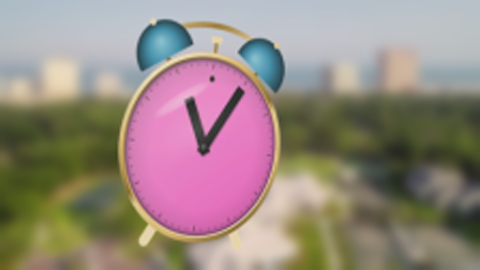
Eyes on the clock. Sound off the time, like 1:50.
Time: 11:05
